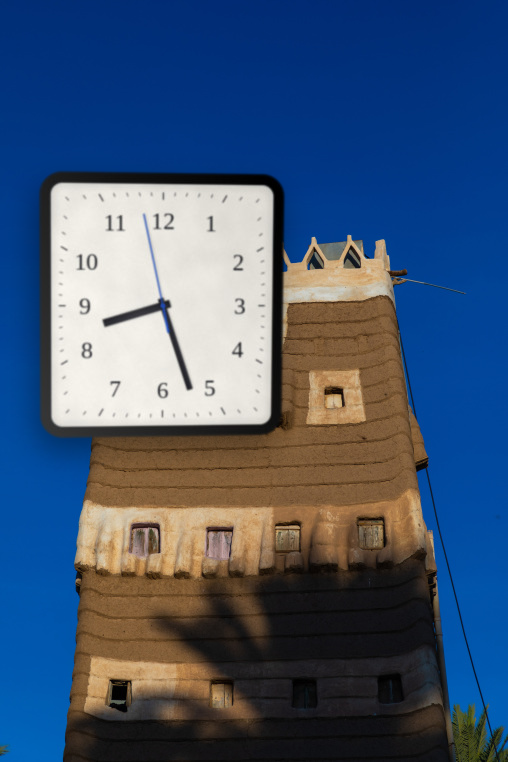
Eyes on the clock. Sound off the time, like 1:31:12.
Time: 8:26:58
